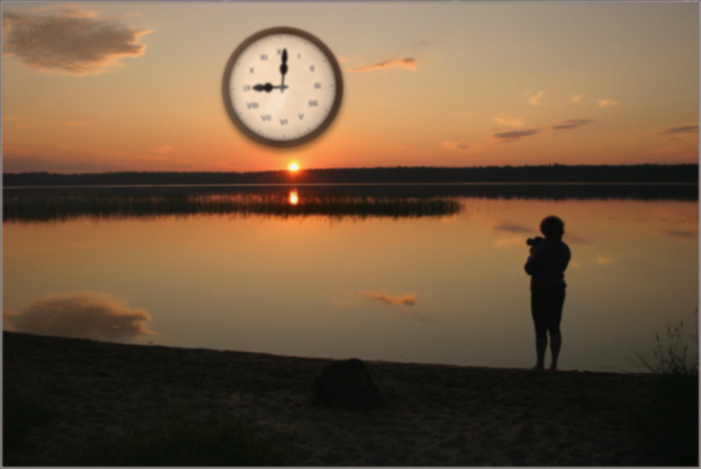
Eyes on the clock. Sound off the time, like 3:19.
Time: 9:01
